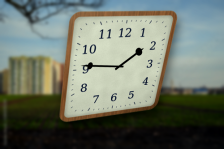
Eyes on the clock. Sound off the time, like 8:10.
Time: 1:46
